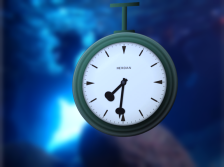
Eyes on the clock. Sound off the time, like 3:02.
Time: 7:31
